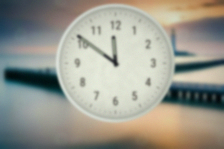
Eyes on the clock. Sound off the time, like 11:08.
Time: 11:51
